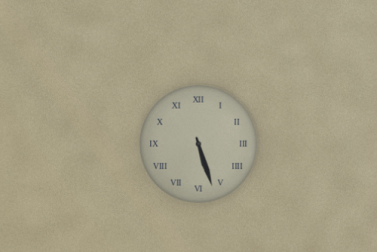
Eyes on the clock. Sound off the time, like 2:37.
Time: 5:27
